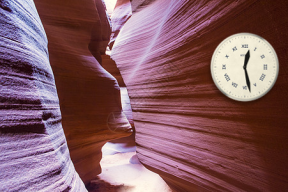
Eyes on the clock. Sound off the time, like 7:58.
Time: 12:28
